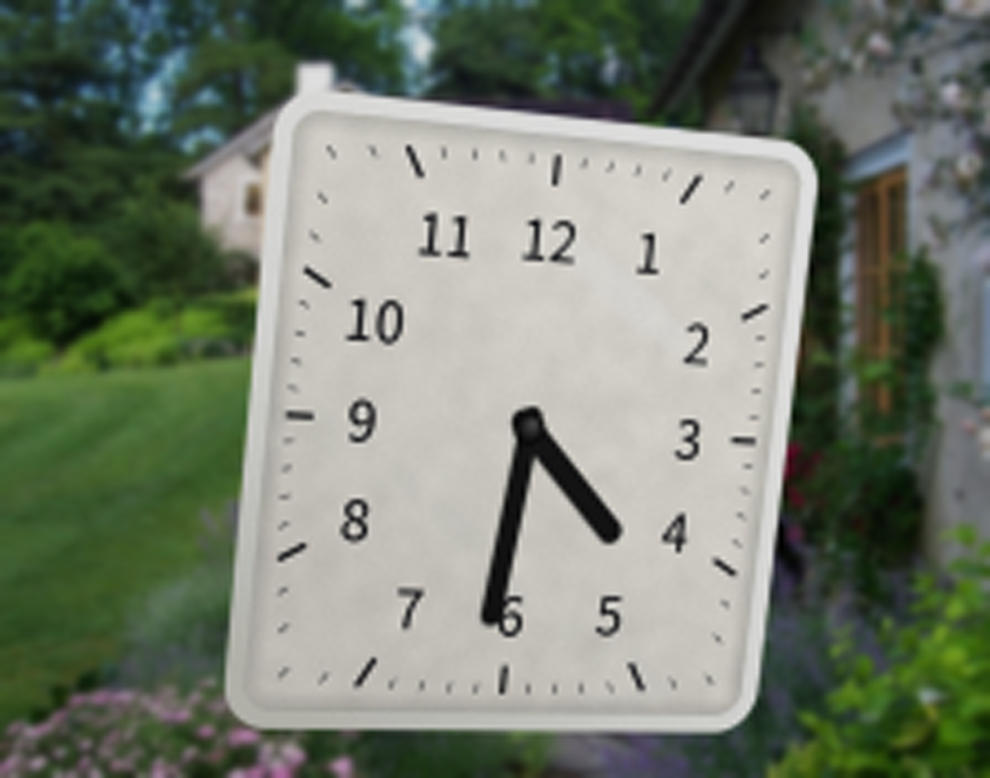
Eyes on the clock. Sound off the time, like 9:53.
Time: 4:31
